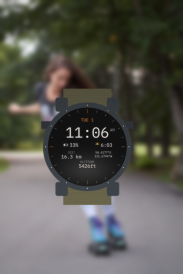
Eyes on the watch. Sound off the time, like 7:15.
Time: 11:06
